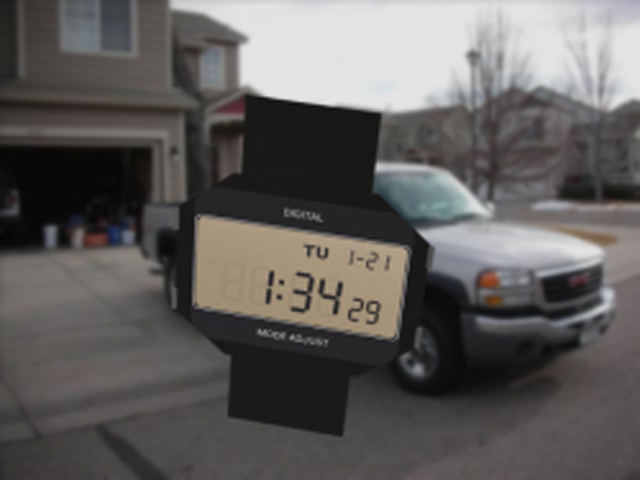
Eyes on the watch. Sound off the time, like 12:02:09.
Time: 1:34:29
